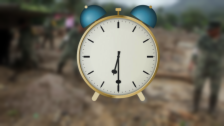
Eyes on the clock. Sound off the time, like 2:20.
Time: 6:30
